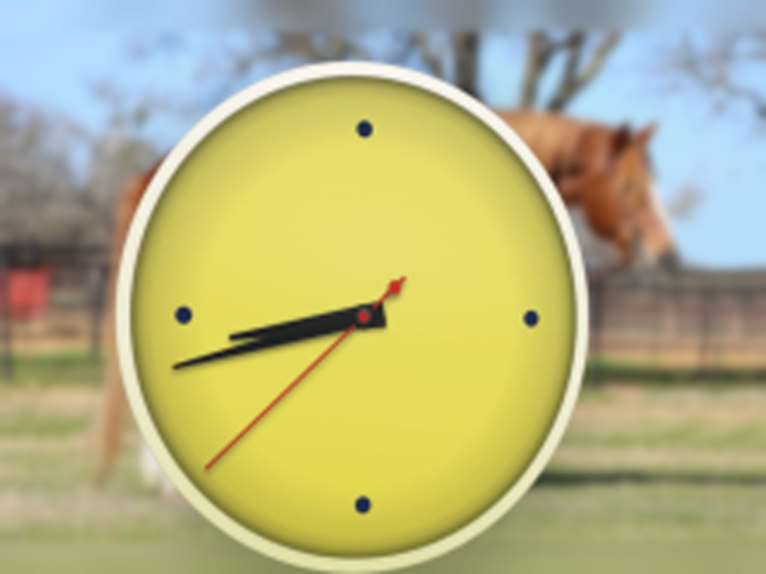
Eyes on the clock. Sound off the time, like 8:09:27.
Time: 8:42:38
